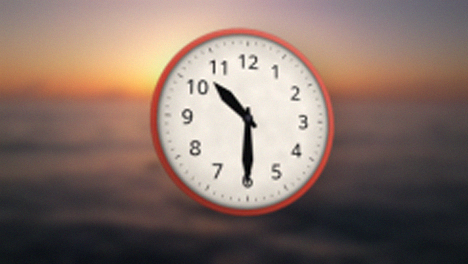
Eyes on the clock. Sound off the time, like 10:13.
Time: 10:30
